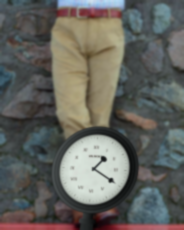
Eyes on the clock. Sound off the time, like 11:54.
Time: 1:20
